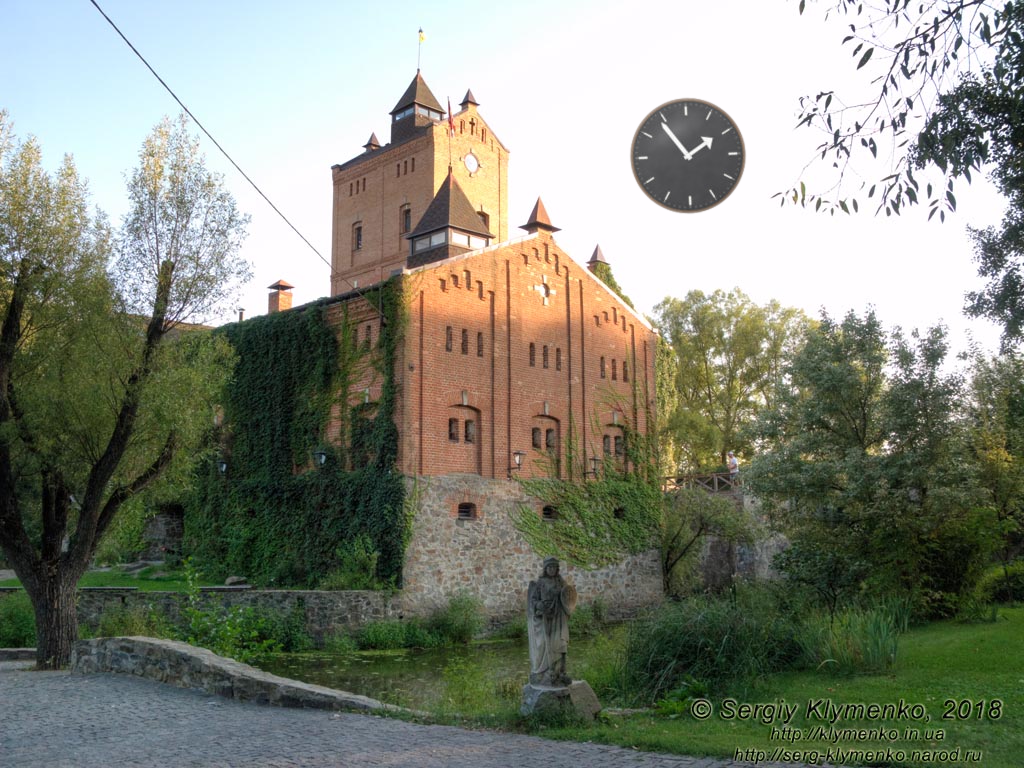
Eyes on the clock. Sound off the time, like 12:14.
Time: 1:54
